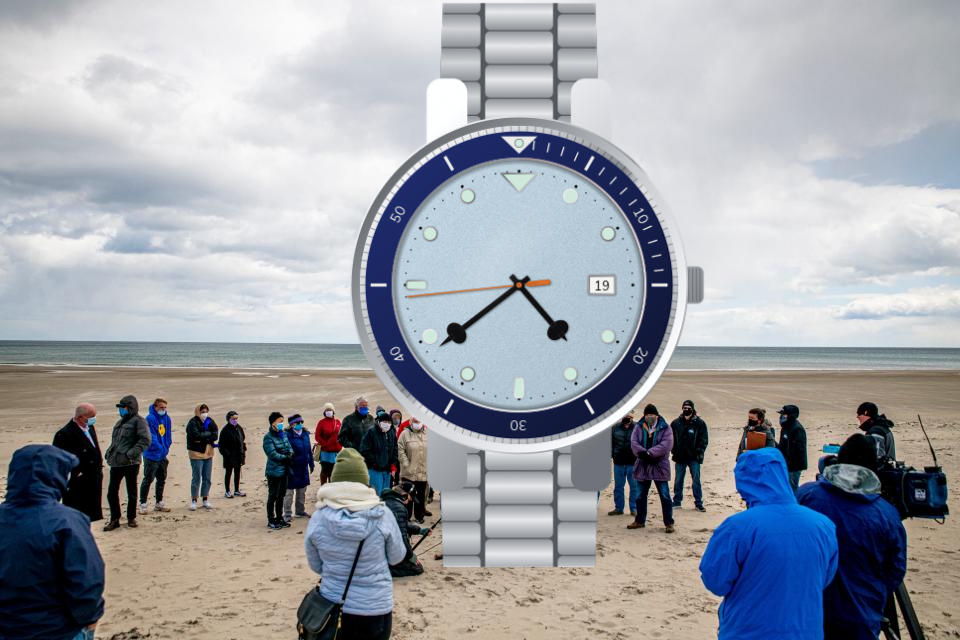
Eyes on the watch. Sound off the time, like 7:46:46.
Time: 4:38:44
